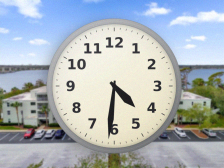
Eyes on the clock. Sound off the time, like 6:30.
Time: 4:31
